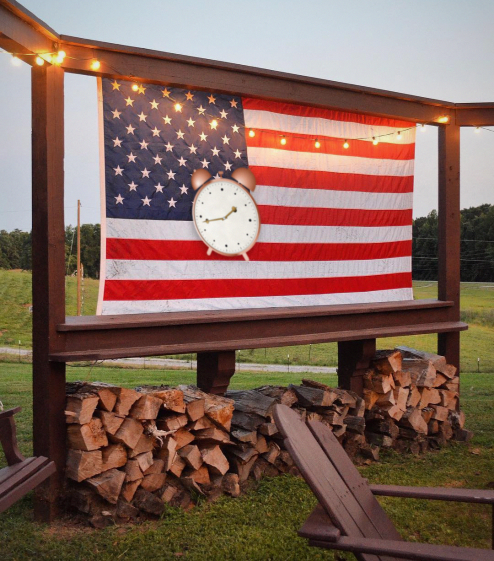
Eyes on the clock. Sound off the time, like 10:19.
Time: 1:43
